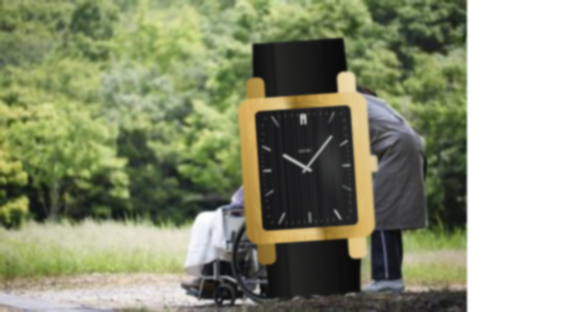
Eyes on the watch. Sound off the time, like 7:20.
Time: 10:07
